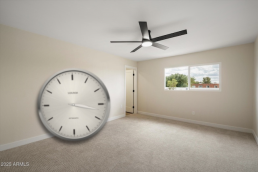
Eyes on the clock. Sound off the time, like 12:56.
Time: 3:17
